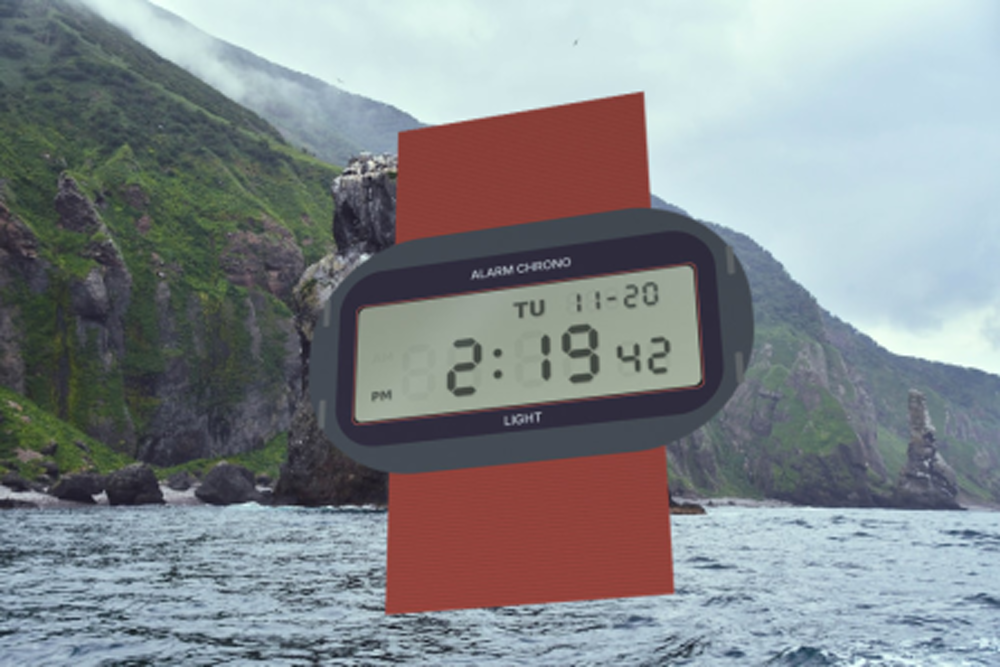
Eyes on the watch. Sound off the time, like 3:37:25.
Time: 2:19:42
